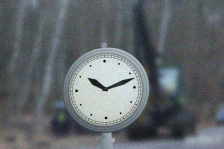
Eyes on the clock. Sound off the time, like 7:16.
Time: 10:12
